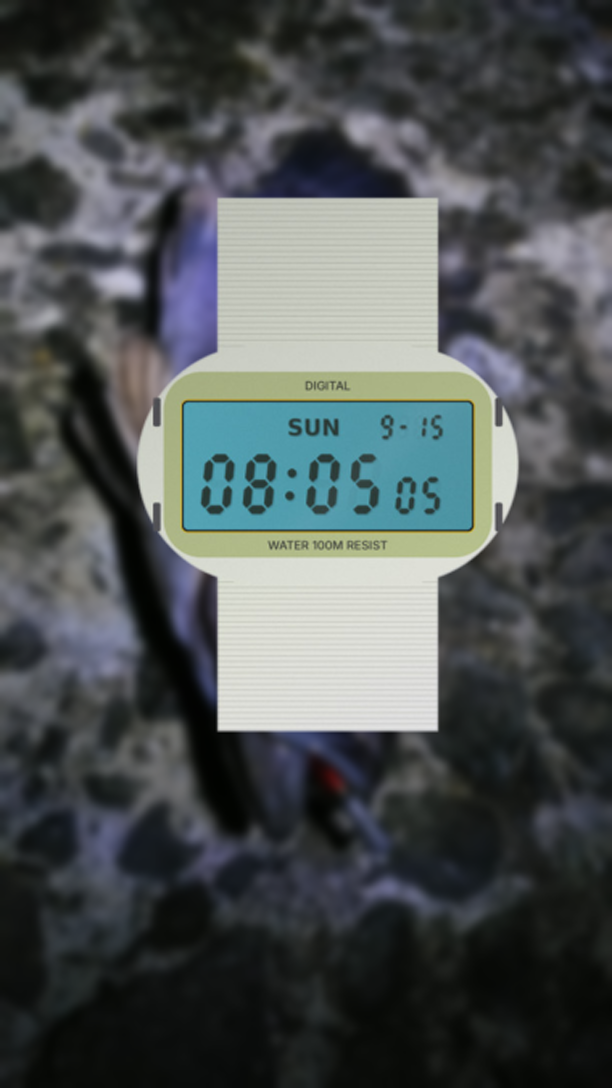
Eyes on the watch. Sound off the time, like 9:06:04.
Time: 8:05:05
